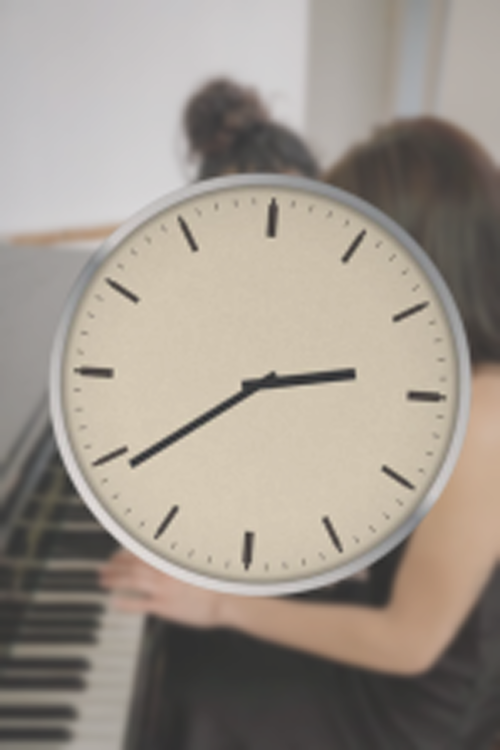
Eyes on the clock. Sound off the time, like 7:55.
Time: 2:39
